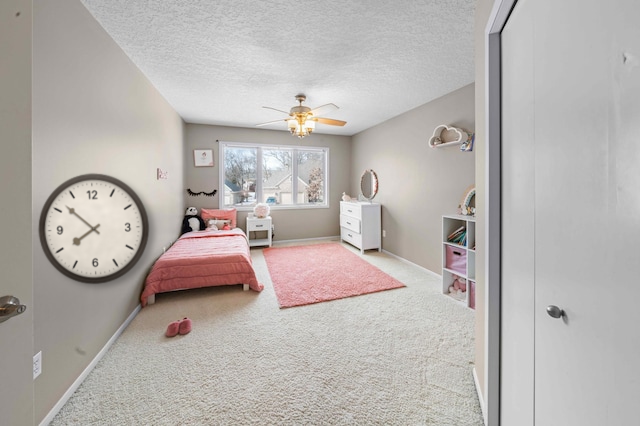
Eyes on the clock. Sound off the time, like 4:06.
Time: 7:52
